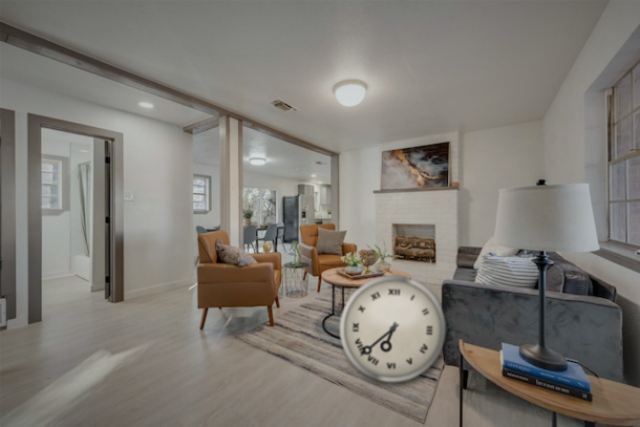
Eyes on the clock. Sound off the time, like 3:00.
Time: 6:38
